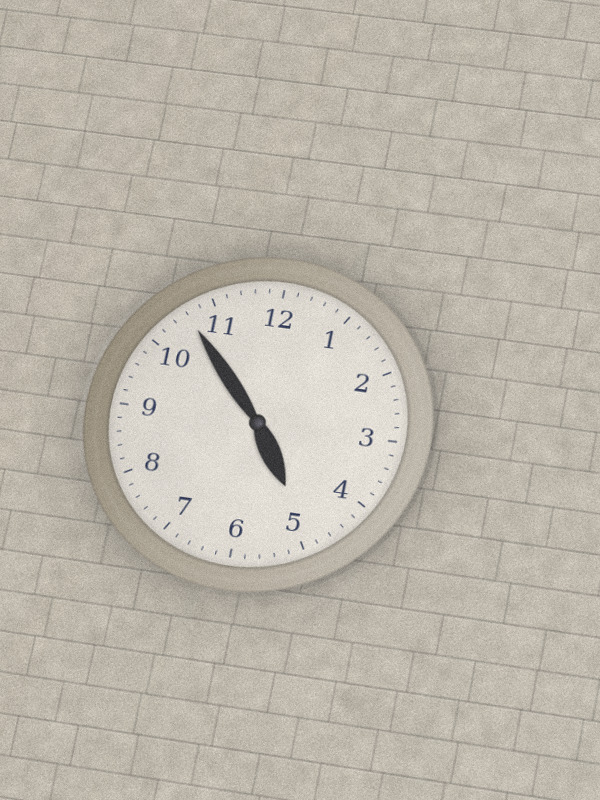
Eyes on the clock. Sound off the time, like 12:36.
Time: 4:53
